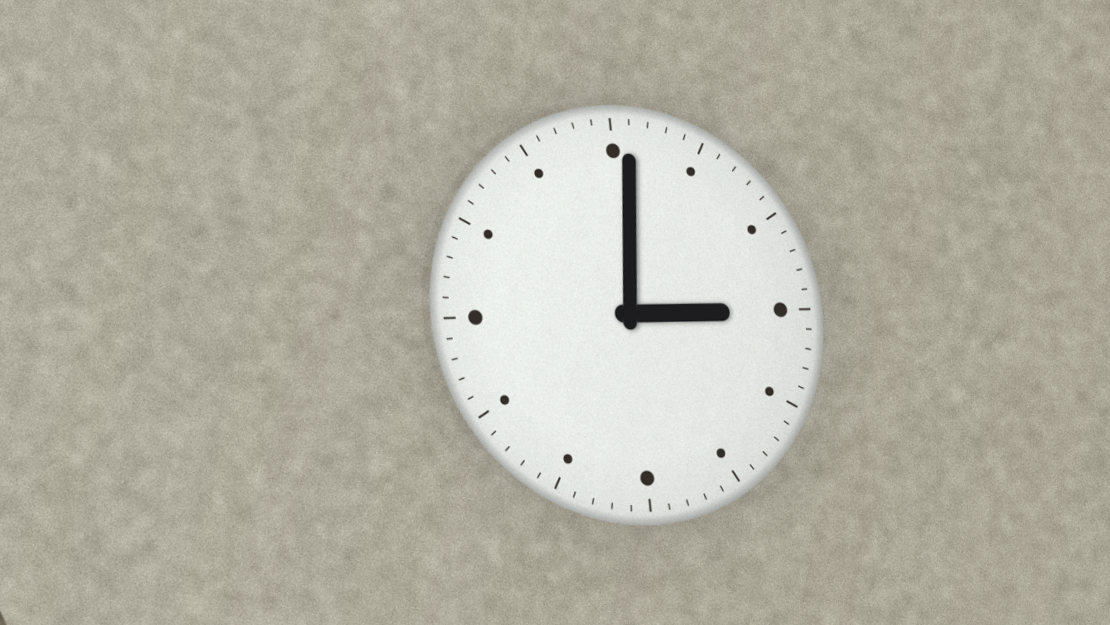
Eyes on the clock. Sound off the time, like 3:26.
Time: 3:01
